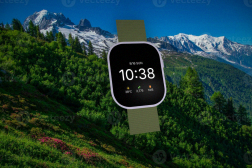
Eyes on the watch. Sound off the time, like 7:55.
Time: 10:38
